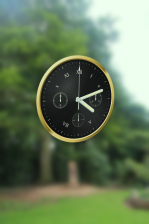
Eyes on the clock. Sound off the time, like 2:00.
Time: 4:12
